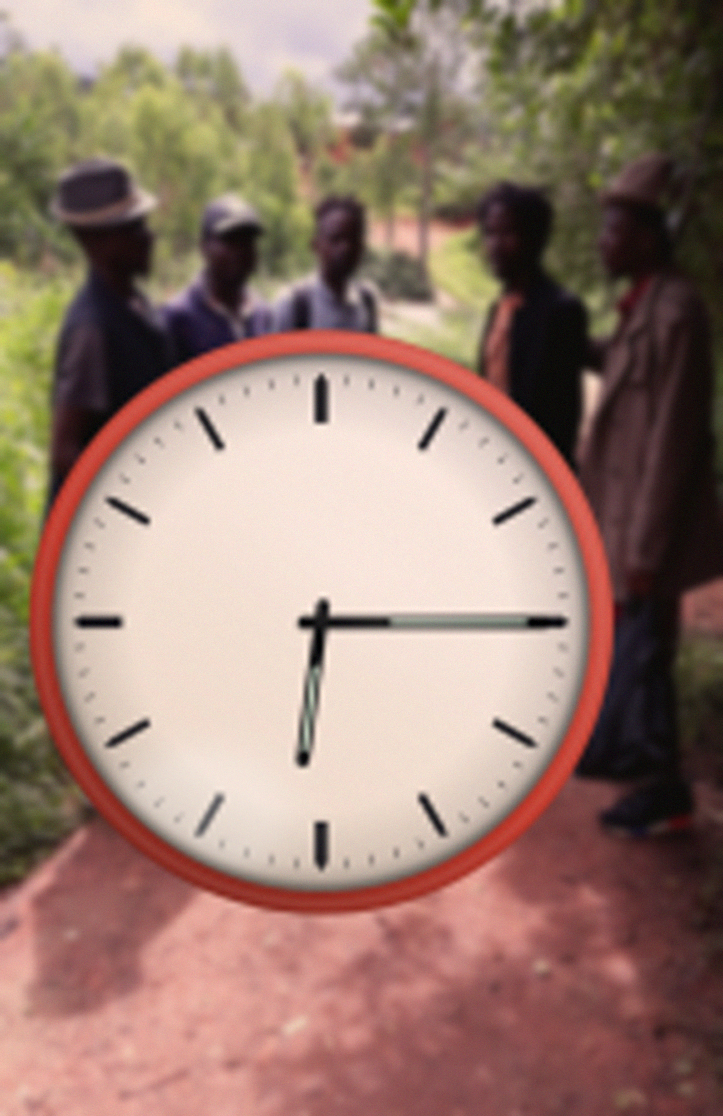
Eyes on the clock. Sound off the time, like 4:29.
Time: 6:15
